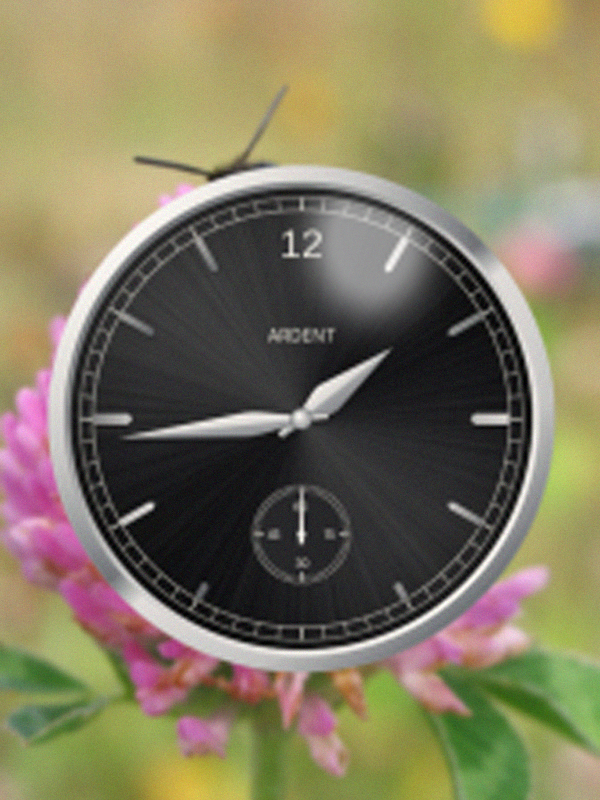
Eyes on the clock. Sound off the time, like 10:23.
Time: 1:44
